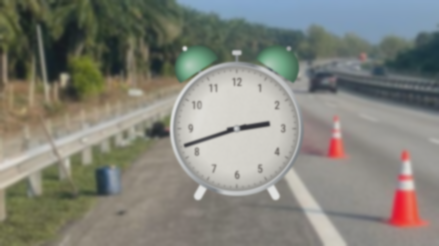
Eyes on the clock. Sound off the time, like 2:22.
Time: 2:42
